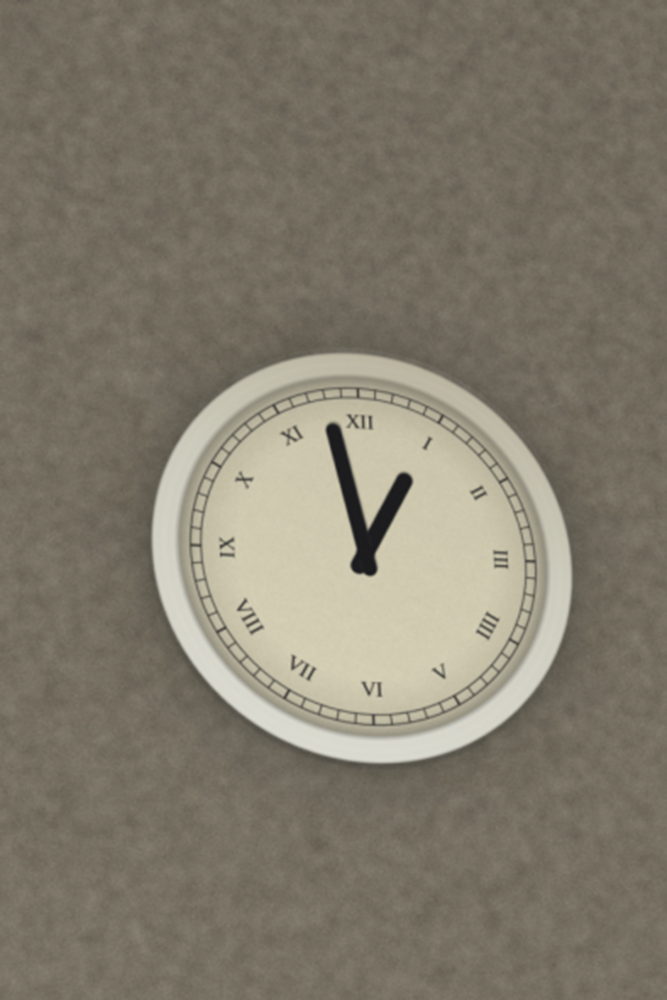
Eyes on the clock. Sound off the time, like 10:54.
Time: 12:58
